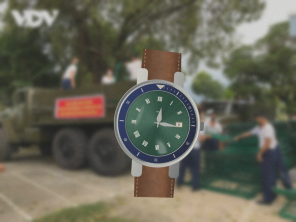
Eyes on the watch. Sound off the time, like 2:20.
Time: 12:16
